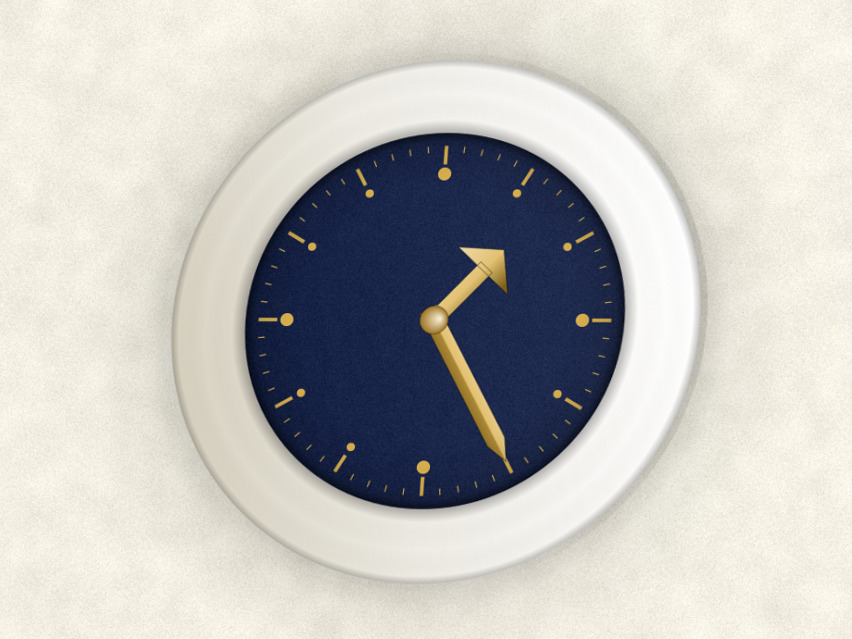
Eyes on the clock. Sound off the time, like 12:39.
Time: 1:25
